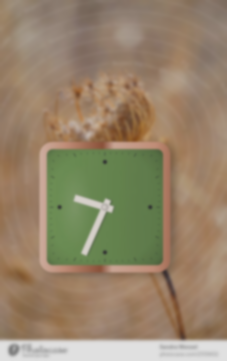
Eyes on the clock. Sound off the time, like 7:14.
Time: 9:34
